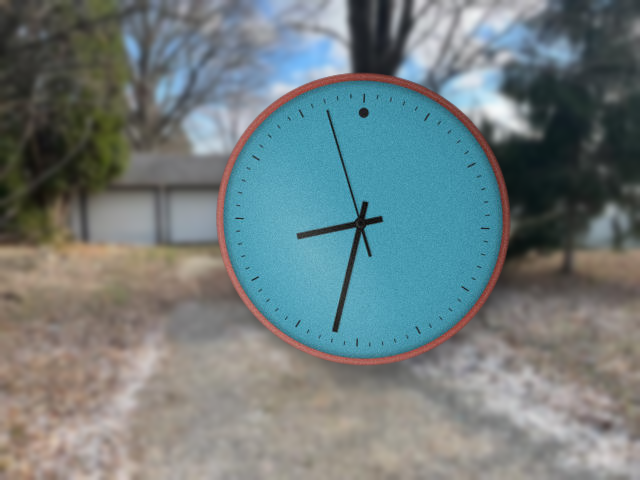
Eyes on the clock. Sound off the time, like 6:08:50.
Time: 8:31:57
